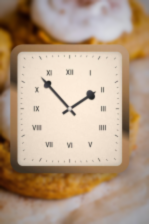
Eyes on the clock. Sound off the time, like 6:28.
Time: 1:53
